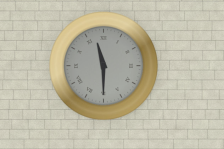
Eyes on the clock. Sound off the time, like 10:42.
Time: 11:30
